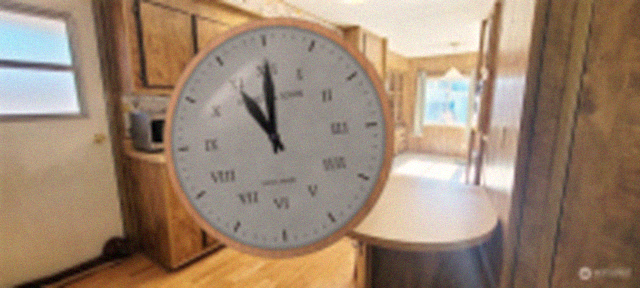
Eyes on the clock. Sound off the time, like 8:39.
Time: 11:00
